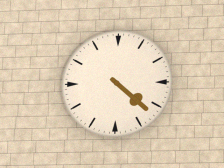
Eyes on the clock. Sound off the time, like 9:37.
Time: 4:22
